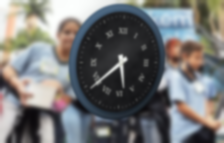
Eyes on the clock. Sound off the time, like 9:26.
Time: 5:39
